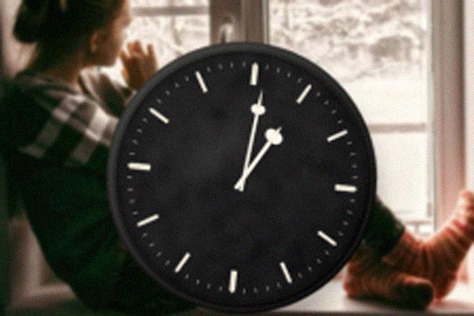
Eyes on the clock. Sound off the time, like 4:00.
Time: 1:01
